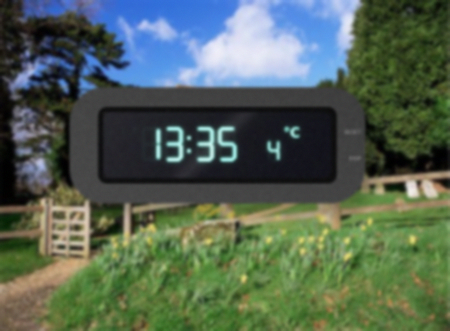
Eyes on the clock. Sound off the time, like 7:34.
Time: 13:35
